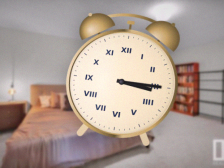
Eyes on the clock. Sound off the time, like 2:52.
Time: 3:15
